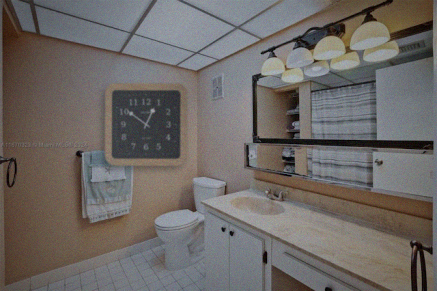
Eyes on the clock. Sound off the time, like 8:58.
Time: 12:51
